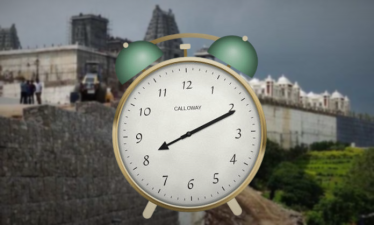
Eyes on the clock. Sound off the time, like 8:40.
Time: 8:11
